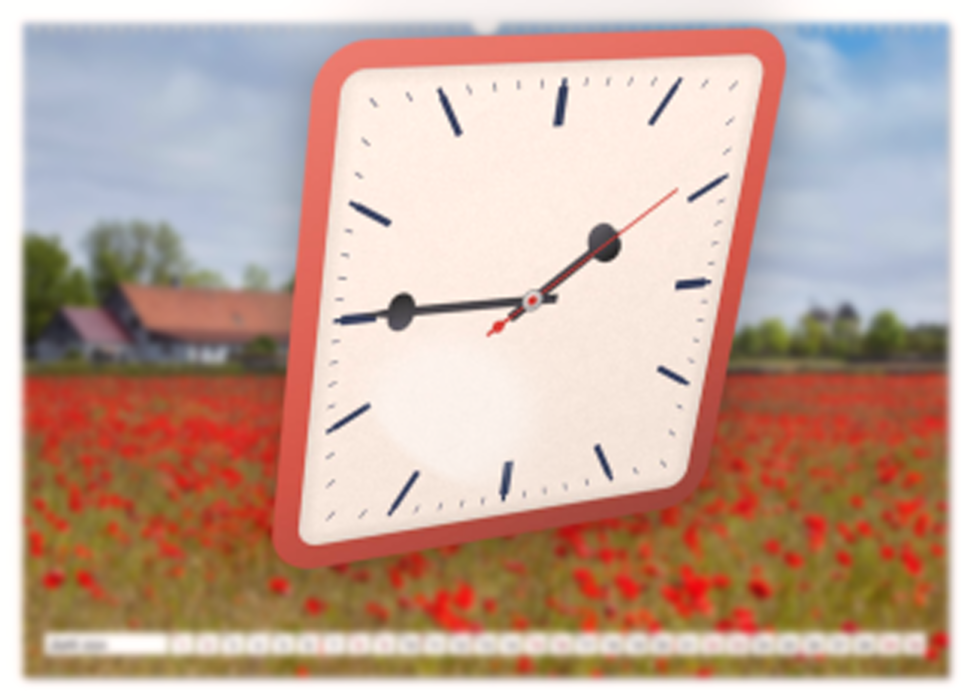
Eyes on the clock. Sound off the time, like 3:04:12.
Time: 1:45:09
